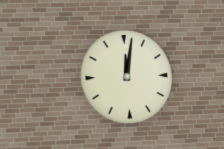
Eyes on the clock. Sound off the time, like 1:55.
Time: 12:02
